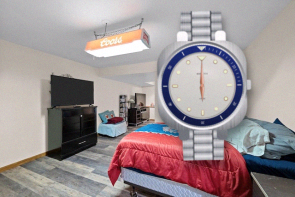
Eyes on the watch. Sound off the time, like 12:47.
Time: 6:00
